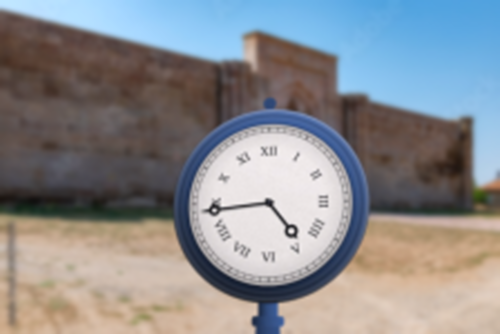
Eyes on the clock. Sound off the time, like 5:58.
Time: 4:44
